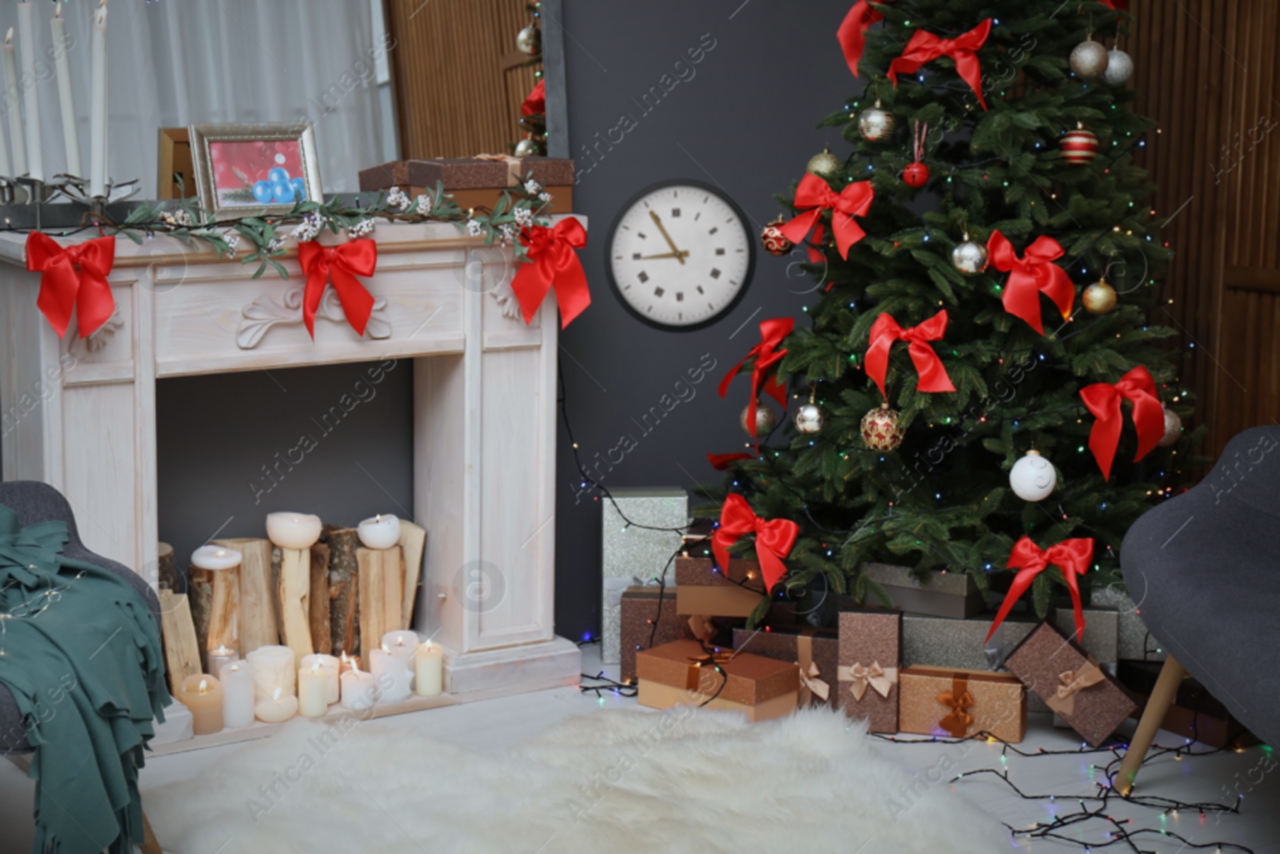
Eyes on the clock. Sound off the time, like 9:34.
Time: 8:55
